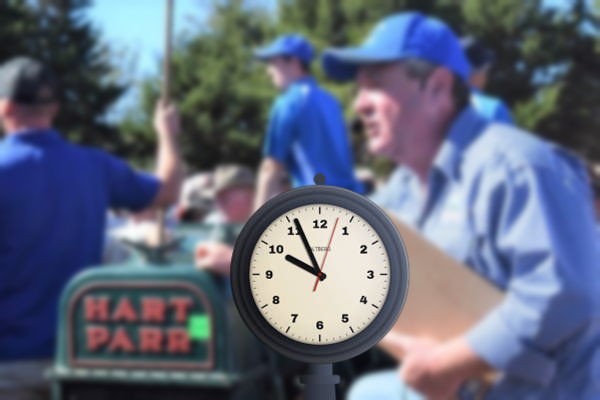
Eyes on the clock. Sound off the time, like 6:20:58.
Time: 9:56:03
